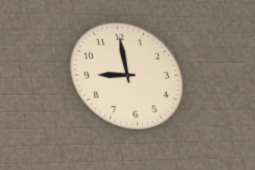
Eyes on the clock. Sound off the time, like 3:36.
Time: 9:00
